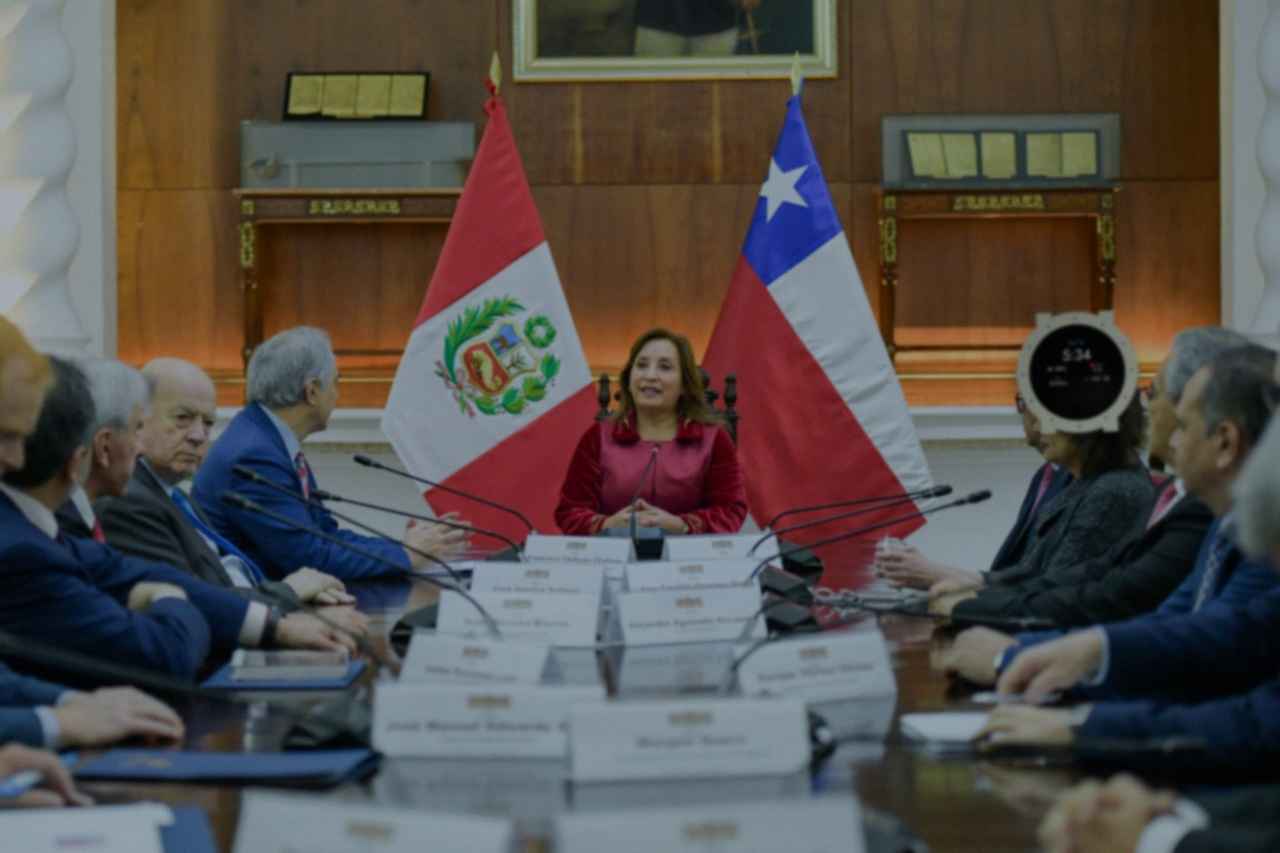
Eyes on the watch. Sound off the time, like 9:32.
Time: 5:34
